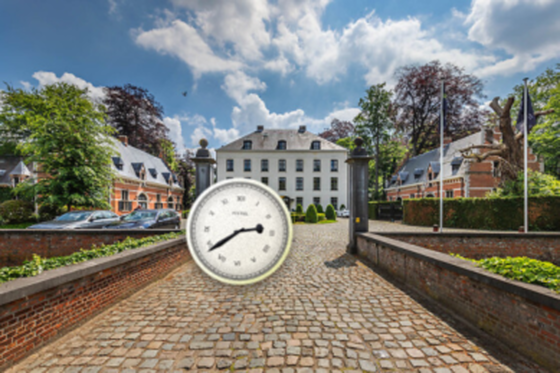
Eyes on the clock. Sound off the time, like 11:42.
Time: 2:39
